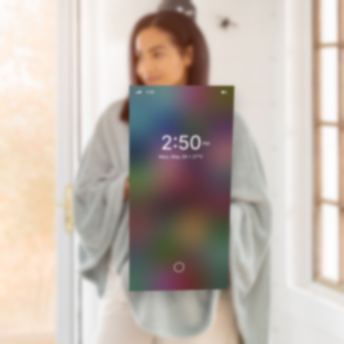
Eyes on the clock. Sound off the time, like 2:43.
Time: 2:50
